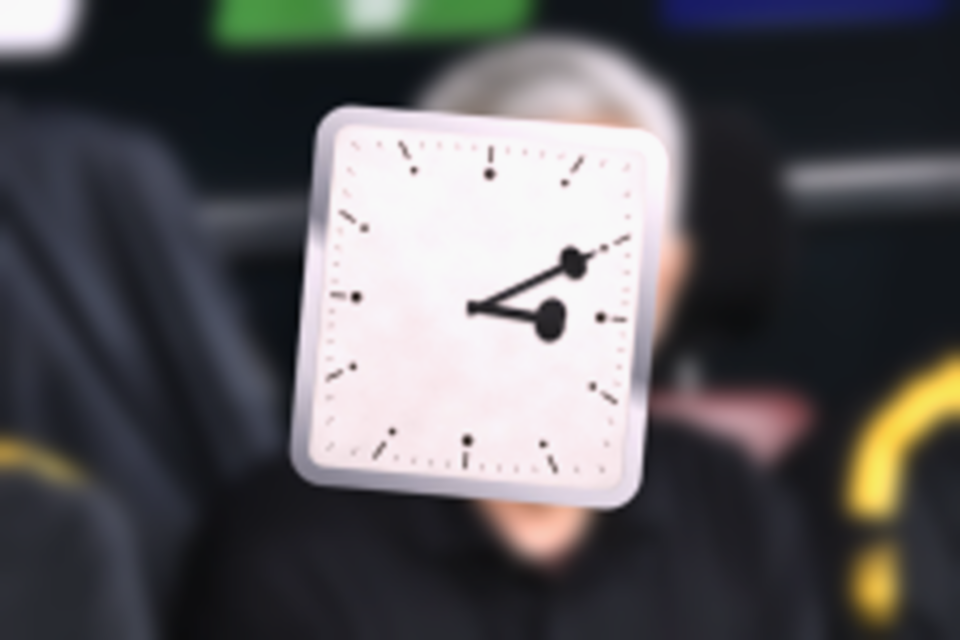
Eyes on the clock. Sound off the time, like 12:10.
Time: 3:10
